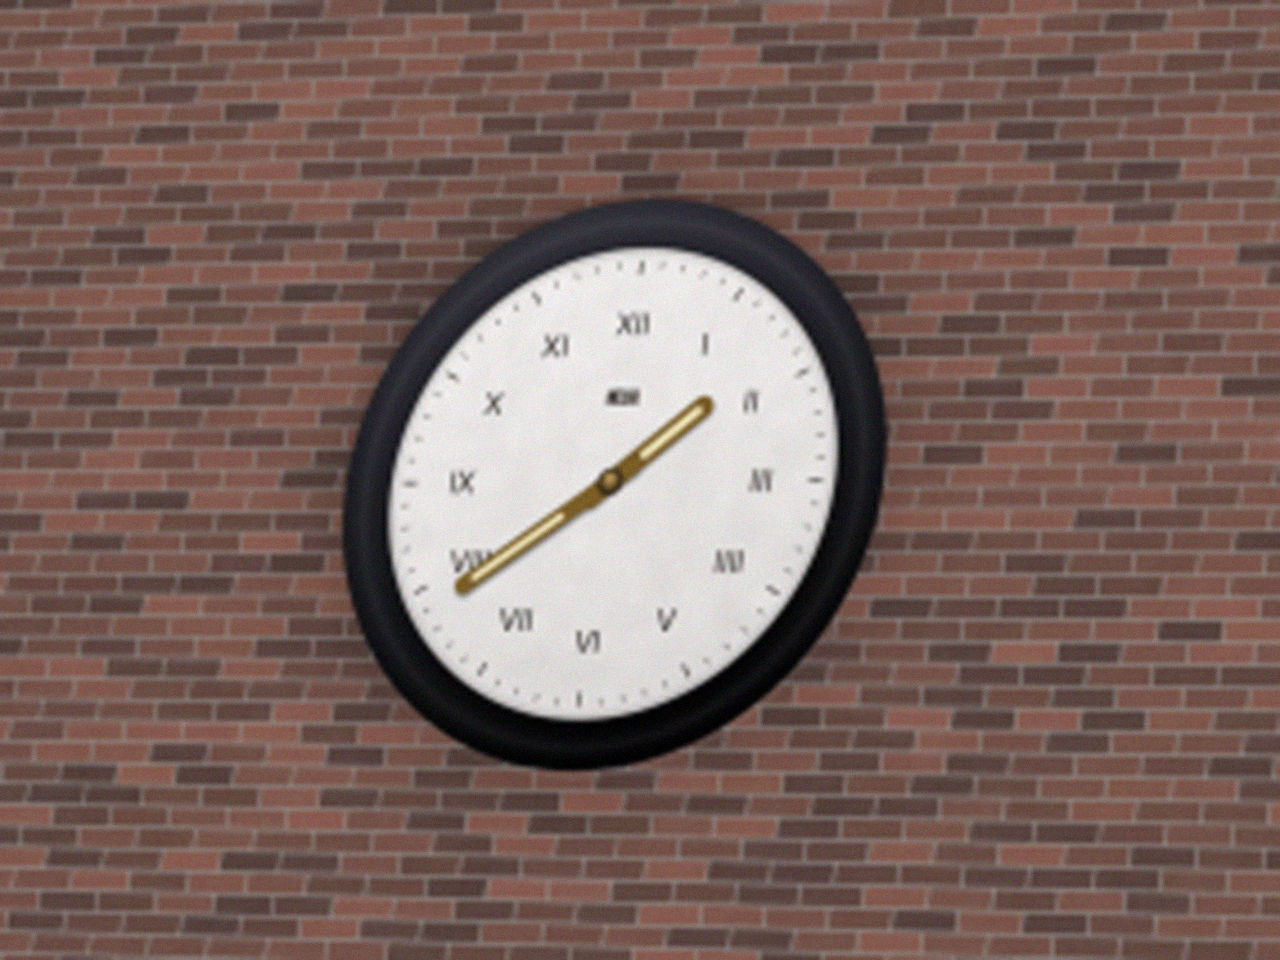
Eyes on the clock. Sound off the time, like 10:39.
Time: 1:39
